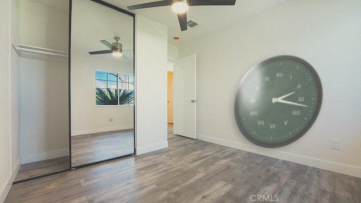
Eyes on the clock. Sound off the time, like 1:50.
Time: 2:17
